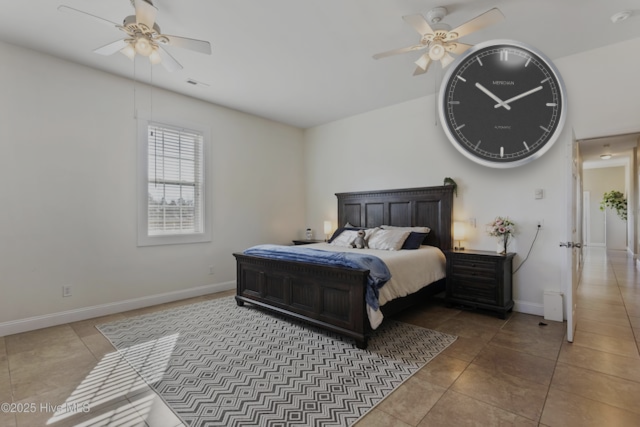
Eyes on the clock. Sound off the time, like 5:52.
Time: 10:11
